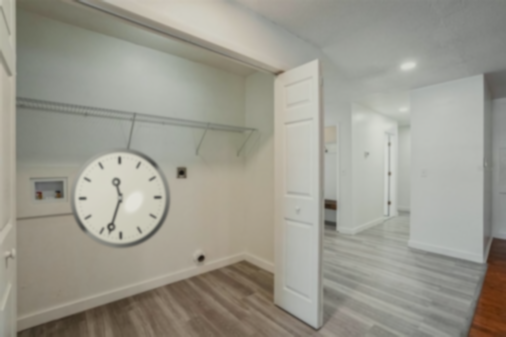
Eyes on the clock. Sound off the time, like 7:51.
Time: 11:33
